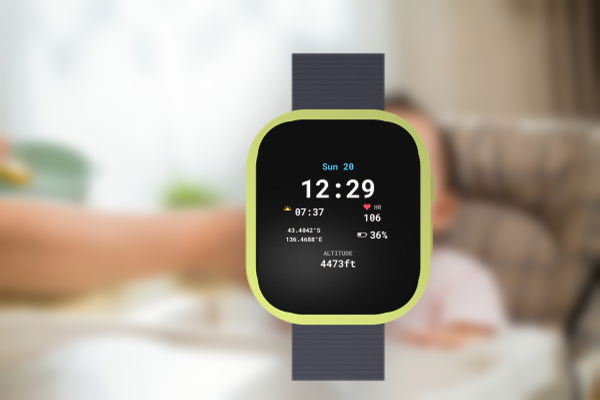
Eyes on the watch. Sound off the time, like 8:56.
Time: 12:29
